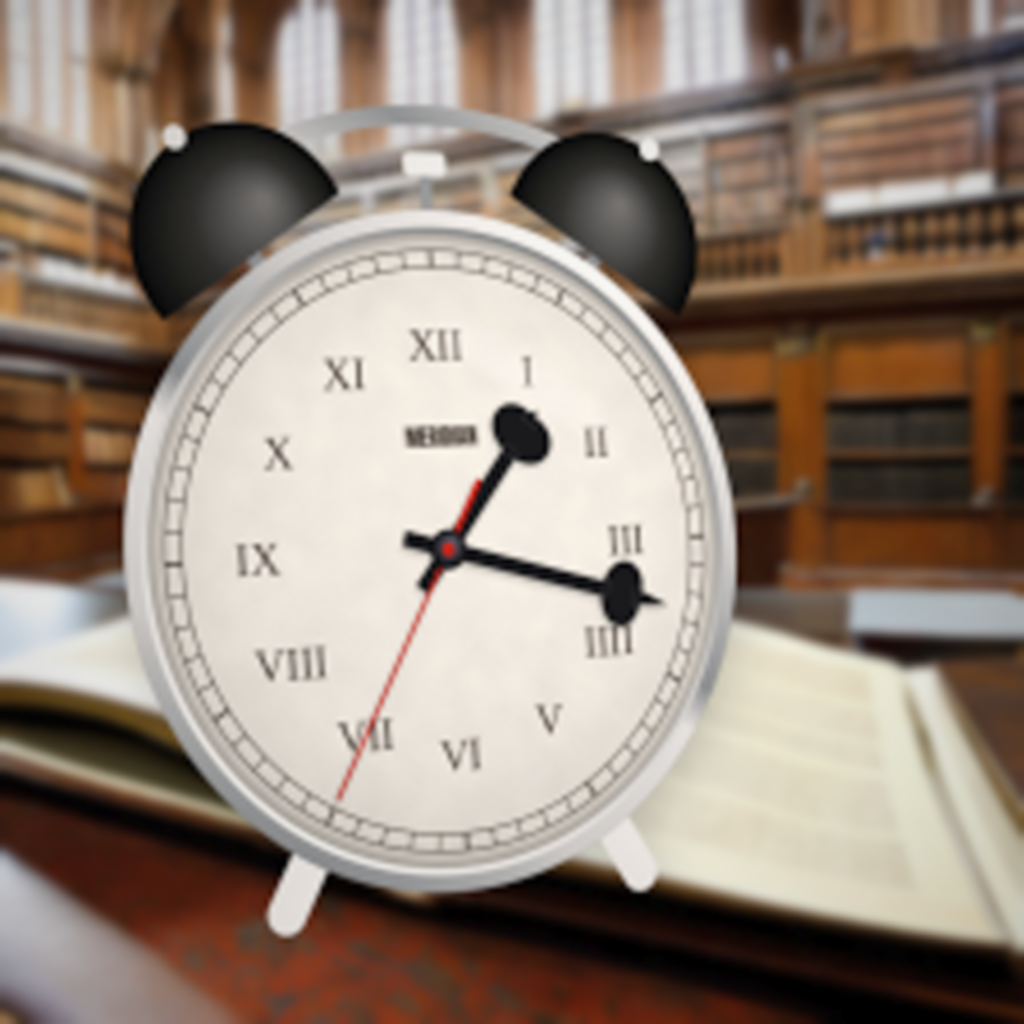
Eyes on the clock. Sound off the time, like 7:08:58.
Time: 1:17:35
